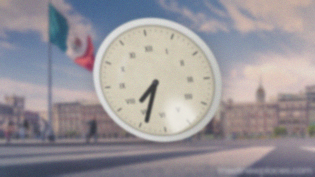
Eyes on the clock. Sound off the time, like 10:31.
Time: 7:34
